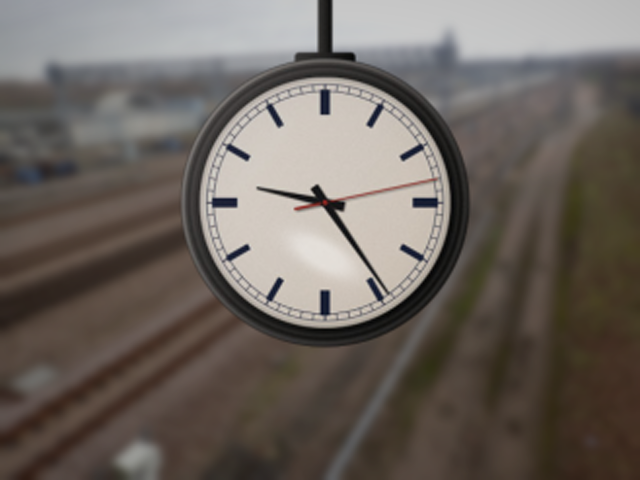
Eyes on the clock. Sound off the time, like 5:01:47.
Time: 9:24:13
